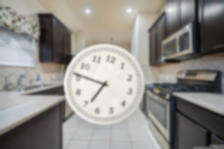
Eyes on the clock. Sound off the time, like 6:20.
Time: 6:46
